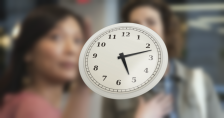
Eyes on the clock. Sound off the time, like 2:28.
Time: 5:12
